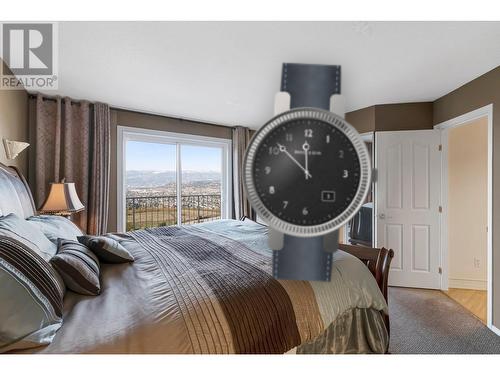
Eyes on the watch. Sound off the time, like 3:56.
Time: 11:52
